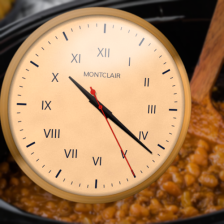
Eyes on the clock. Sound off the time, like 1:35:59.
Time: 10:21:25
